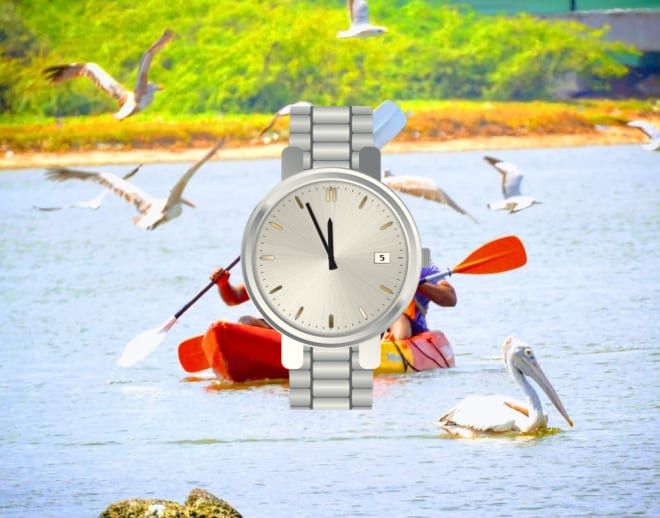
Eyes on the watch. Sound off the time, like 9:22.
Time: 11:56
